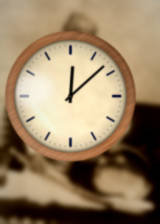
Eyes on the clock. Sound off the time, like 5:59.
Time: 12:08
